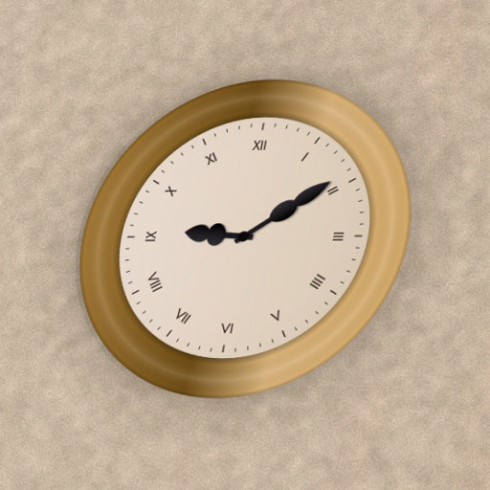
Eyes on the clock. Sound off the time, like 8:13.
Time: 9:09
